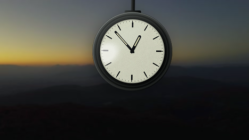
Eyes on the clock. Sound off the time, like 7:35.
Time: 12:53
